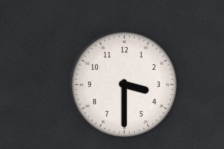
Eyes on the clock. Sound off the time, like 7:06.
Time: 3:30
